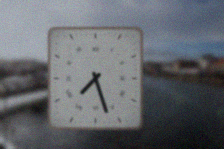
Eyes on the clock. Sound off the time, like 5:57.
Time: 7:27
